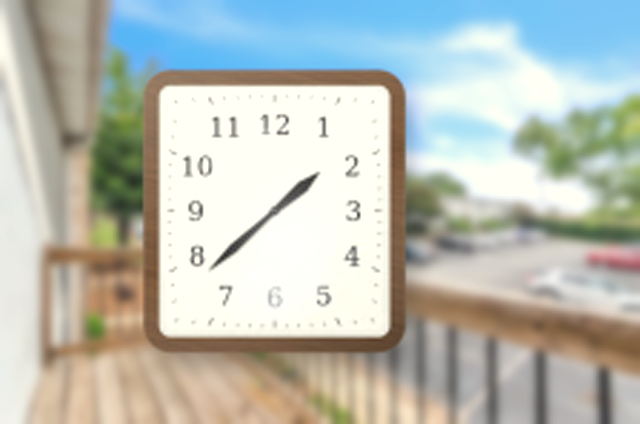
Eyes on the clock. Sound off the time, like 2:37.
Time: 1:38
